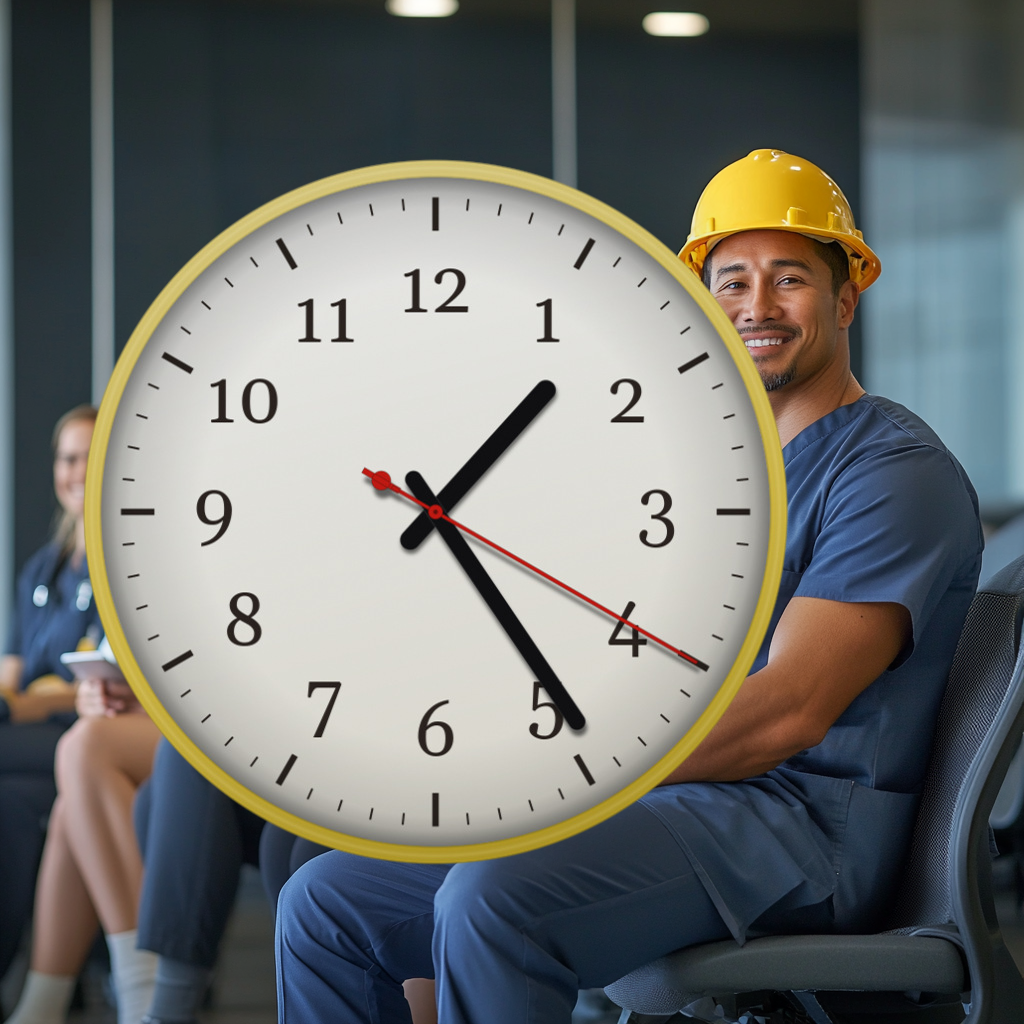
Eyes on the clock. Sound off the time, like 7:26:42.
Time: 1:24:20
